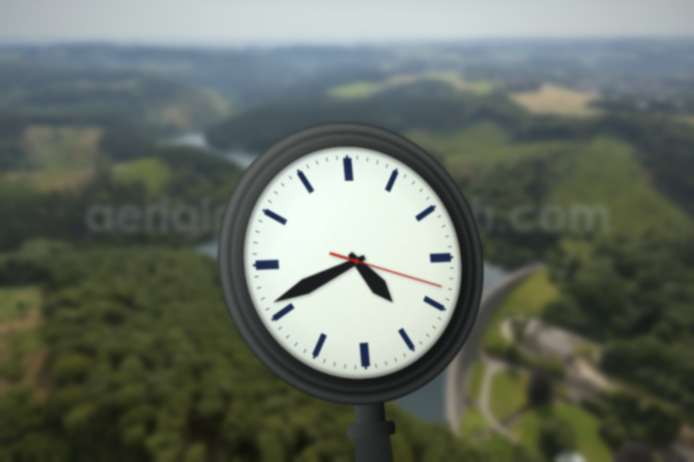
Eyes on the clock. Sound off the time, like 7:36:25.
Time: 4:41:18
